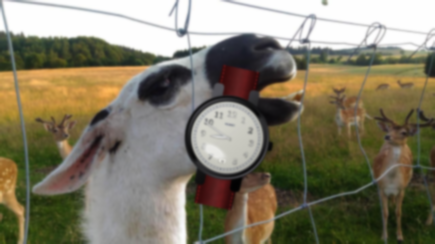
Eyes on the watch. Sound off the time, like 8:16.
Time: 8:49
